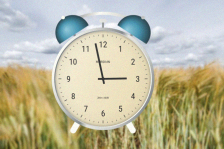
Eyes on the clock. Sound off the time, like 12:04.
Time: 2:58
